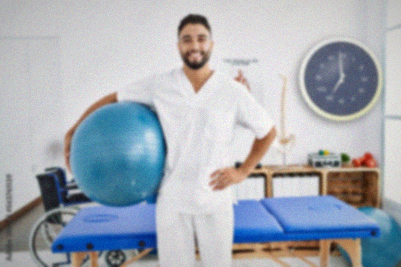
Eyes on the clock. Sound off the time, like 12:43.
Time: 6:59
